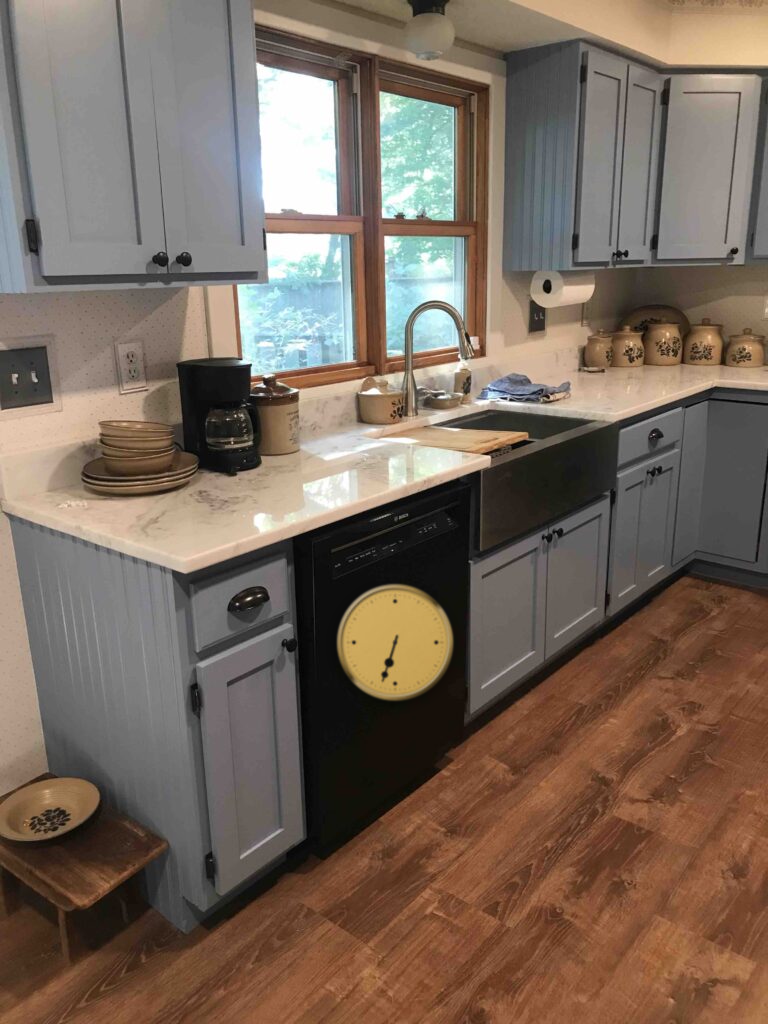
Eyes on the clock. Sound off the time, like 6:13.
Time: 6:33
